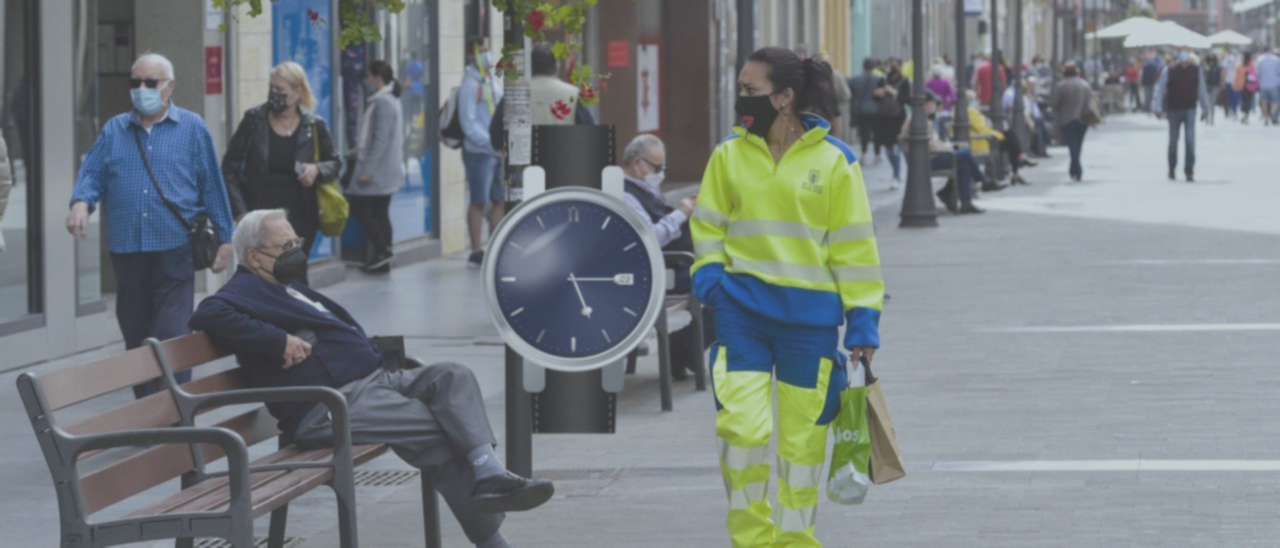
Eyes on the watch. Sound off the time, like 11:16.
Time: 5:15
